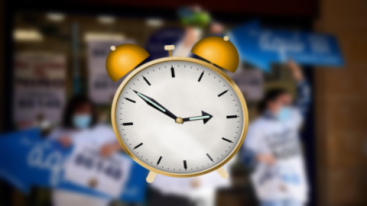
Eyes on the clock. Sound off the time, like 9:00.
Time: 2:52
